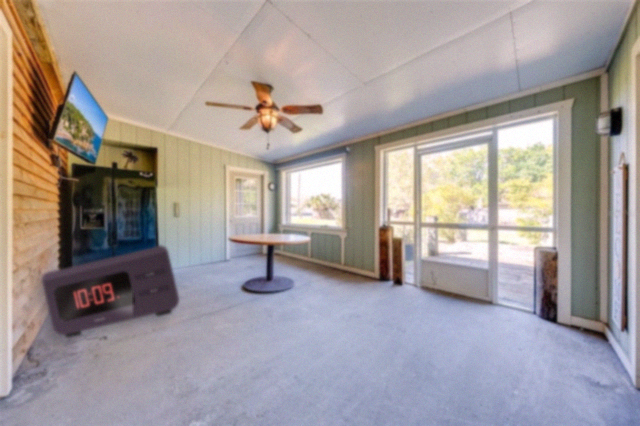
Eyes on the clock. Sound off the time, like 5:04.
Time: 10:09
